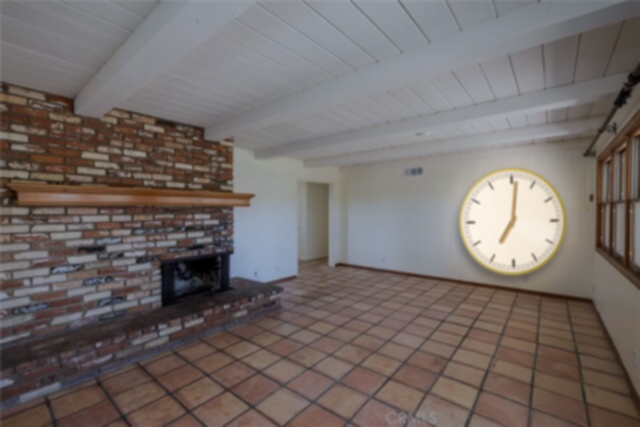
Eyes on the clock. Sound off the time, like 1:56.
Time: 7:01
